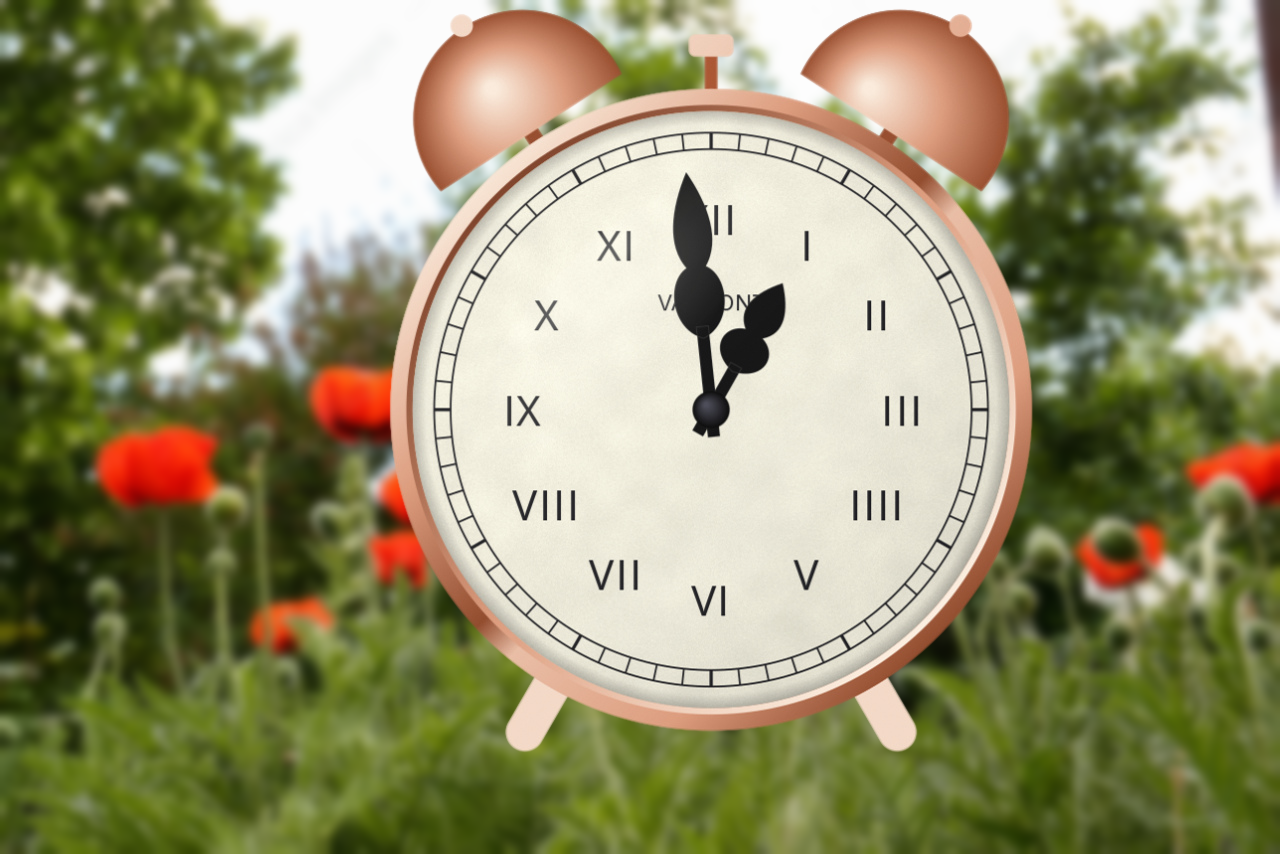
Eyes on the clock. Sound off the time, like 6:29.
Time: 12:59
